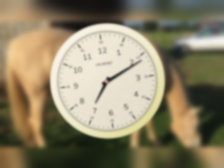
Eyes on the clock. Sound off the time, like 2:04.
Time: 7:11
